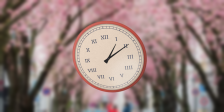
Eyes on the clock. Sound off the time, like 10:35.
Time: 1:10
